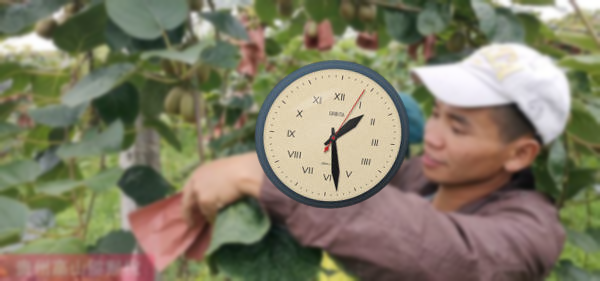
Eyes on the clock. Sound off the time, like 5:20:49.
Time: 1:28:04
